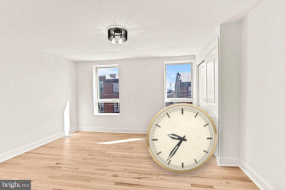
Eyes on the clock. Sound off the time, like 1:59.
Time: 9:36
